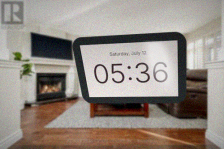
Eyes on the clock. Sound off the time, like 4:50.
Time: 5:36
